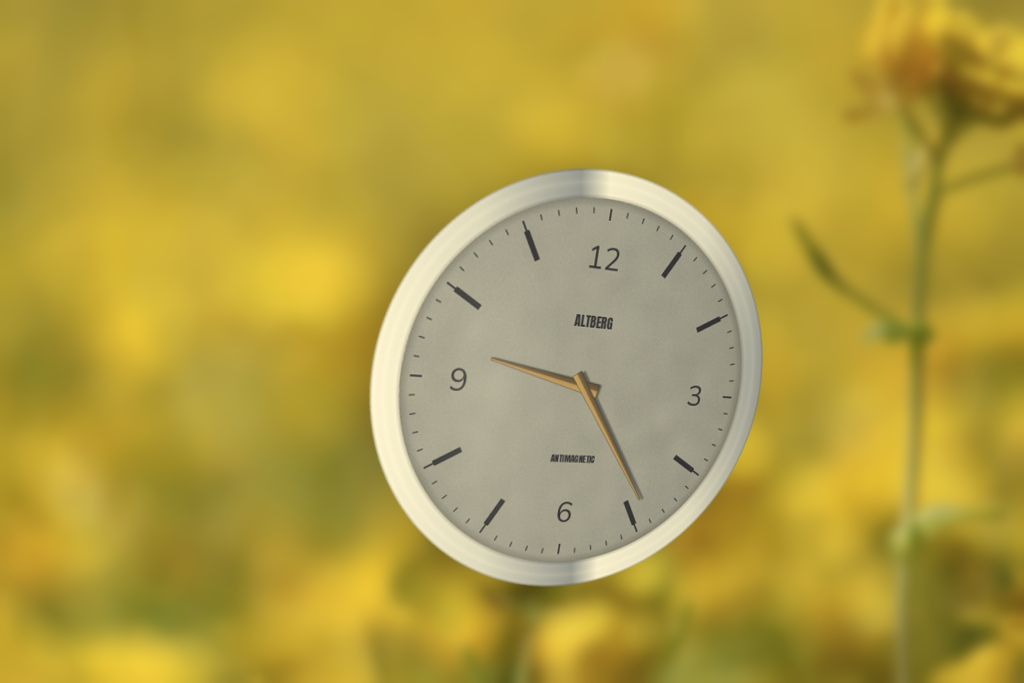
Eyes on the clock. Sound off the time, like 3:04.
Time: 9:24
